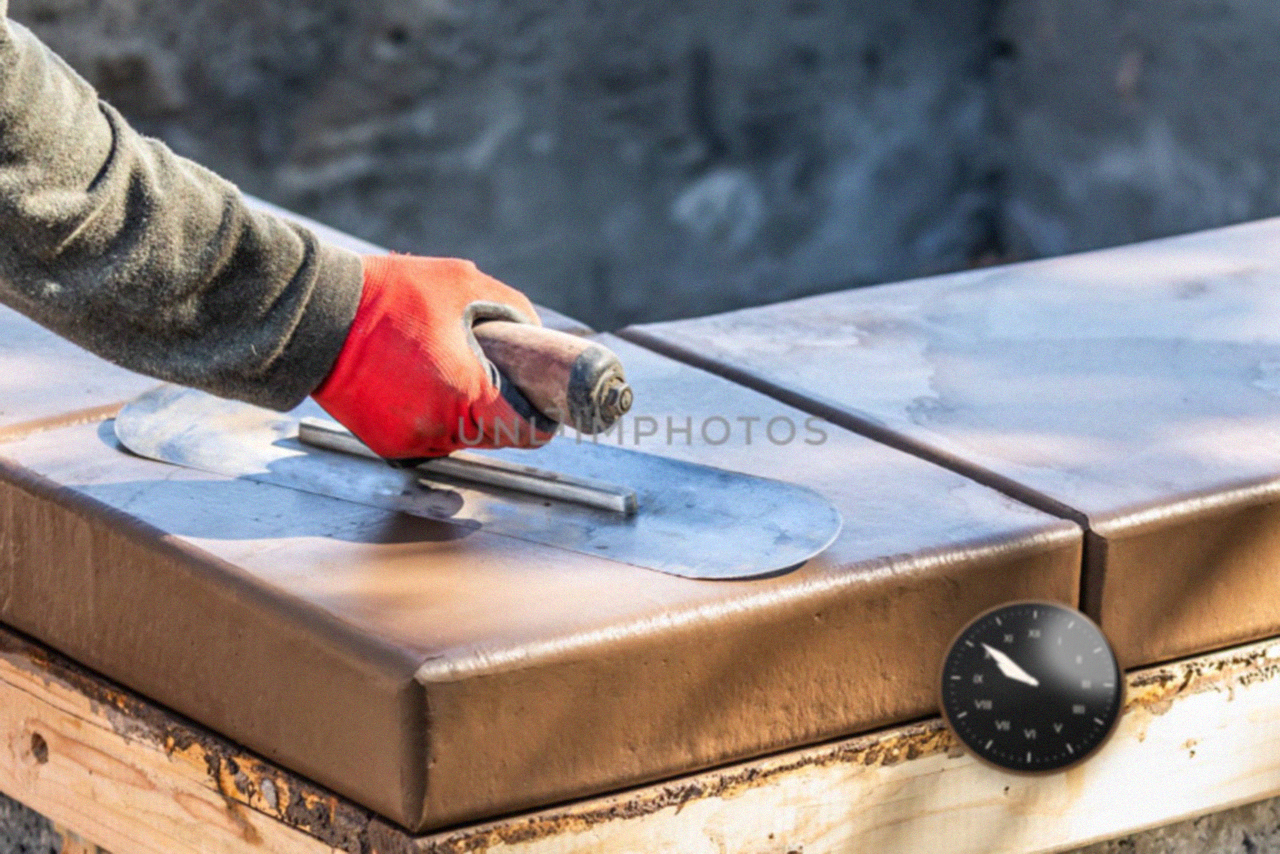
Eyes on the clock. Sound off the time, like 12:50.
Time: 9:51
